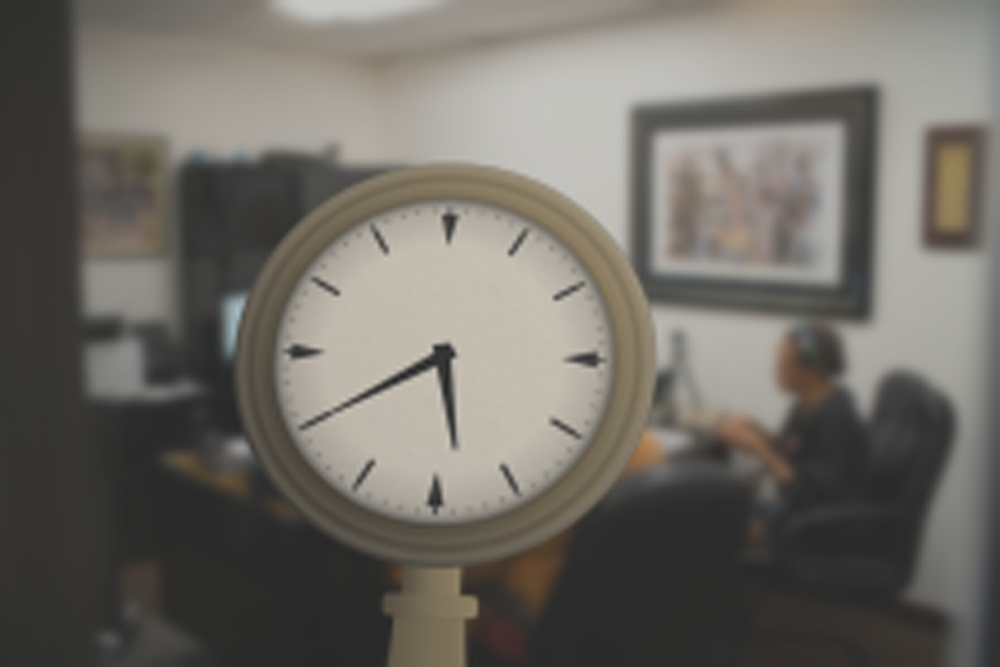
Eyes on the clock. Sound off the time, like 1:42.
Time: 5:40
